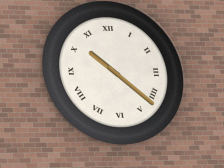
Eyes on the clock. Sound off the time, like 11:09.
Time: 10:22
